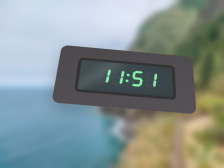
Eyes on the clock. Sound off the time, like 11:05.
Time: 11:51
